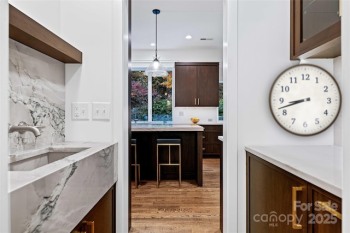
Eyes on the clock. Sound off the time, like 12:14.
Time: 8:42
